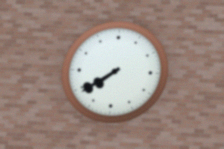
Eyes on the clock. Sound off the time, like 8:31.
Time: 7:39
